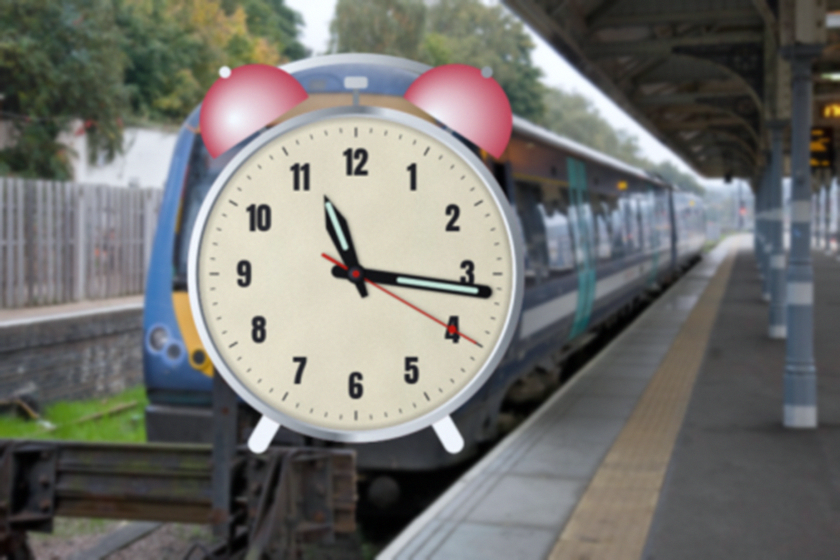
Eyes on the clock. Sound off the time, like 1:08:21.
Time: 11:16:20
